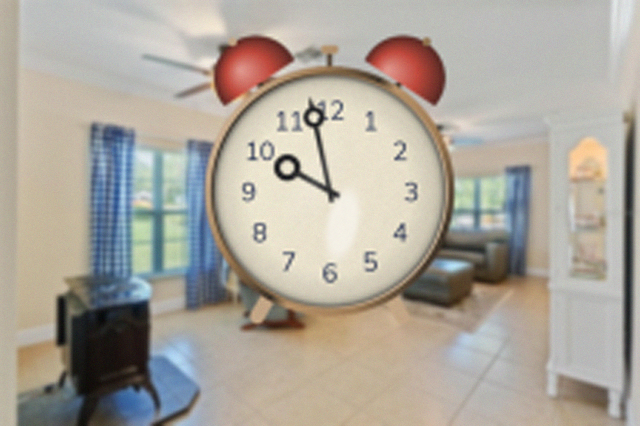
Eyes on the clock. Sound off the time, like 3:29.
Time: 9:58
